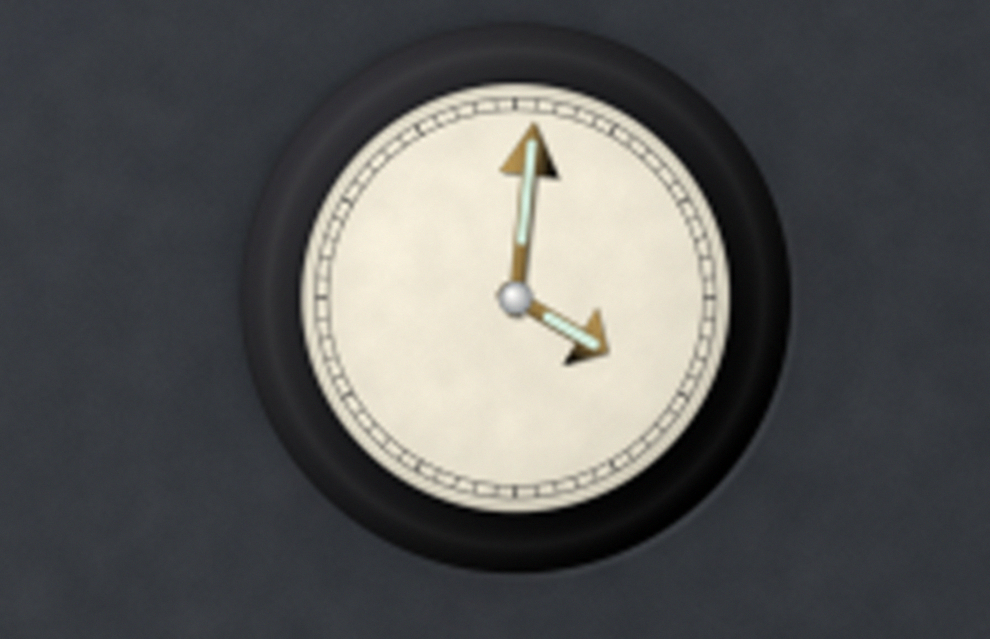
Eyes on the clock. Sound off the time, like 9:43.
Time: 4:01
